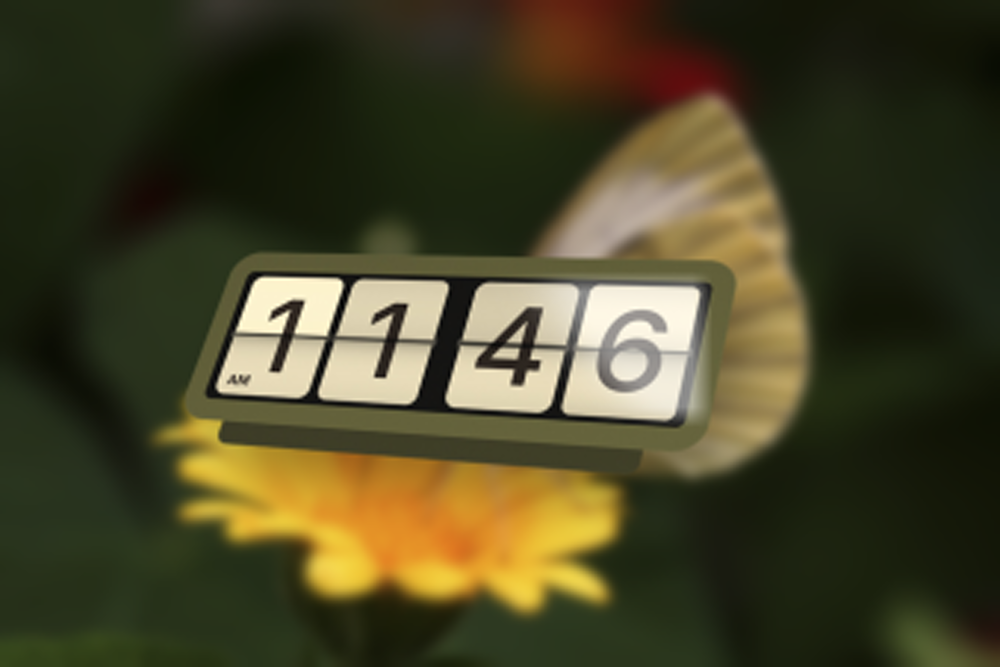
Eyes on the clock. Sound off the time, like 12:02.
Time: 11:46
